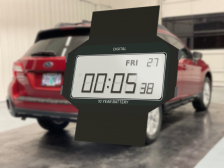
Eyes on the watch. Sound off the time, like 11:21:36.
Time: 0:05:38
